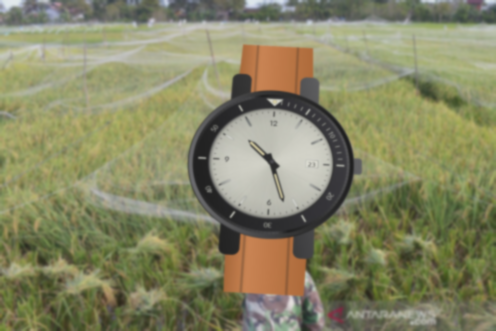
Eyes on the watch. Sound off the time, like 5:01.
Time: 10:27
